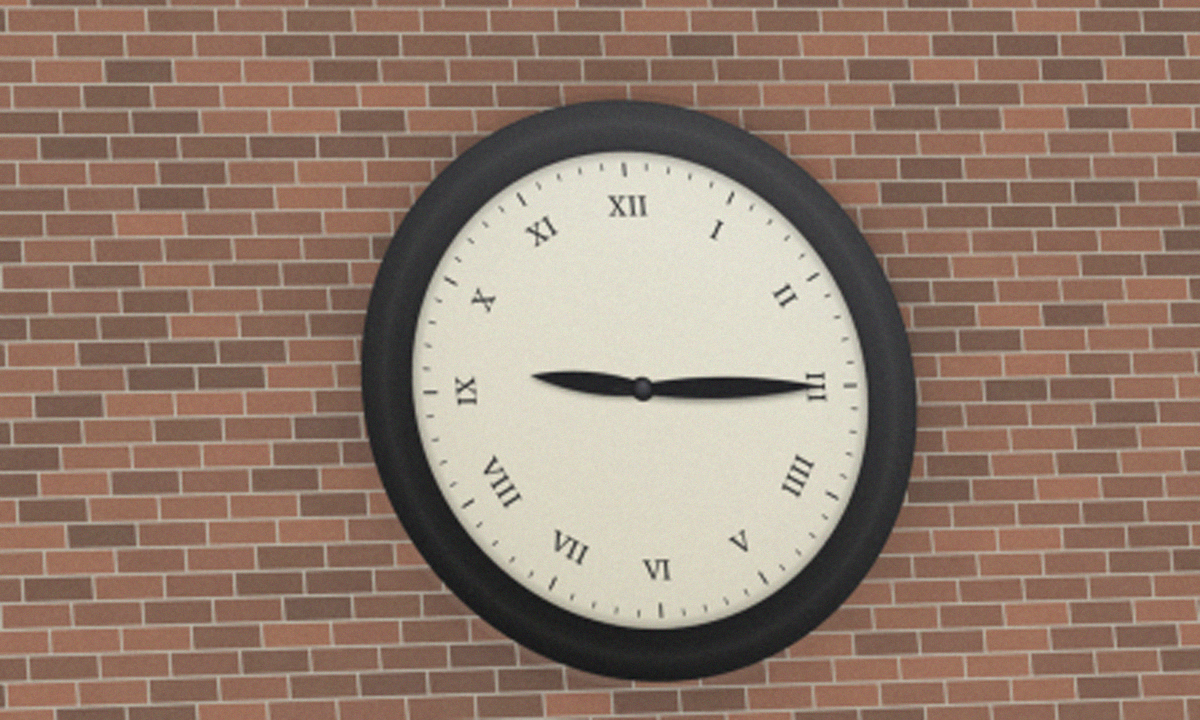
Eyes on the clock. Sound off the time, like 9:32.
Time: 9:15
